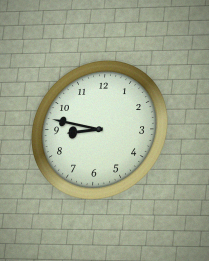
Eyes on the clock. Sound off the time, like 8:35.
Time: 8:47
